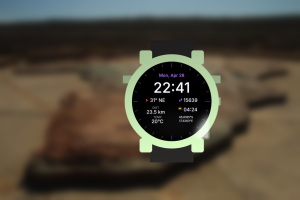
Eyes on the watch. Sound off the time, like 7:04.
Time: 22:41
